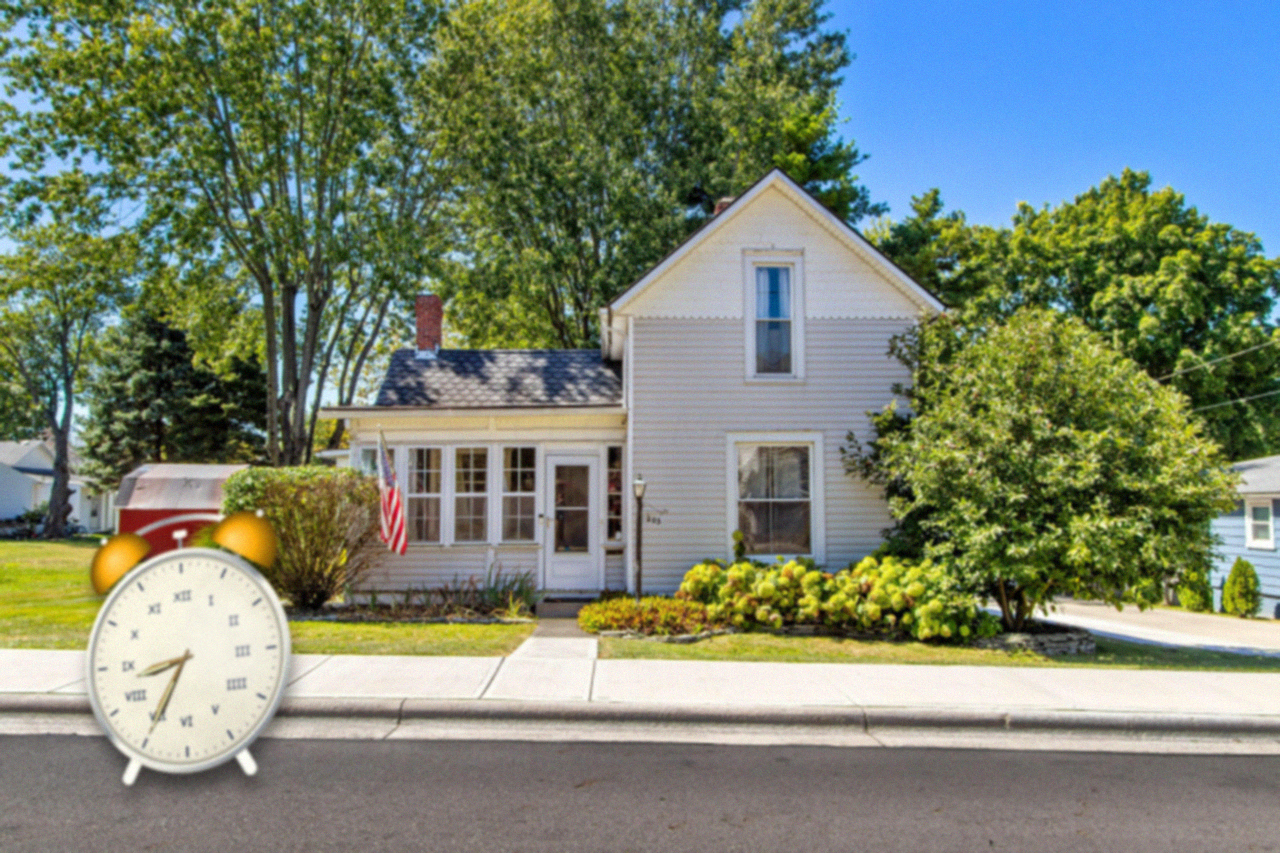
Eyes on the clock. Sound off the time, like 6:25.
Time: 8:35
